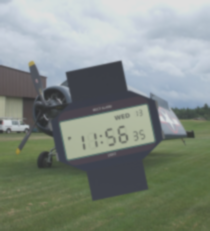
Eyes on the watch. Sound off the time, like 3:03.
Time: 11:56
